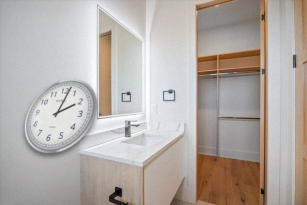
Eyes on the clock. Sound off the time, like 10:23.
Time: 2:02
